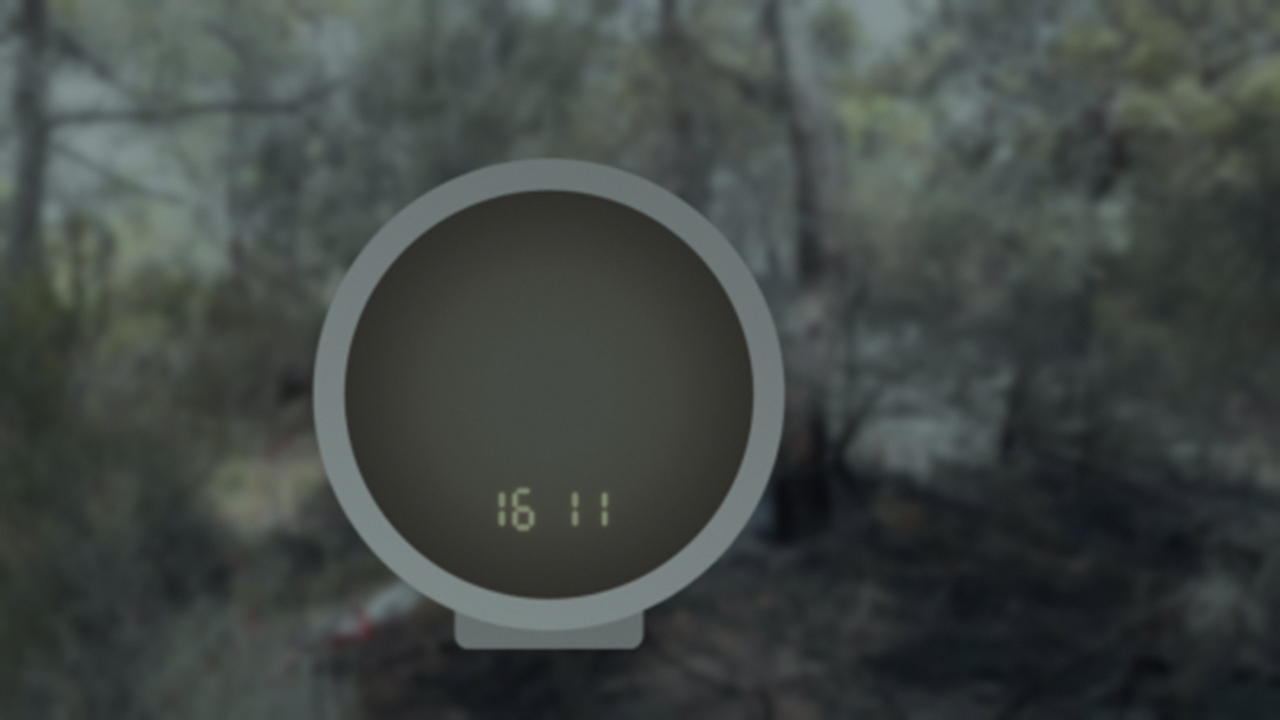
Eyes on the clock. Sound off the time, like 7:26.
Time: 16:11
